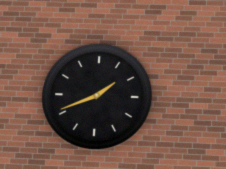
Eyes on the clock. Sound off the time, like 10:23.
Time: 1:41
